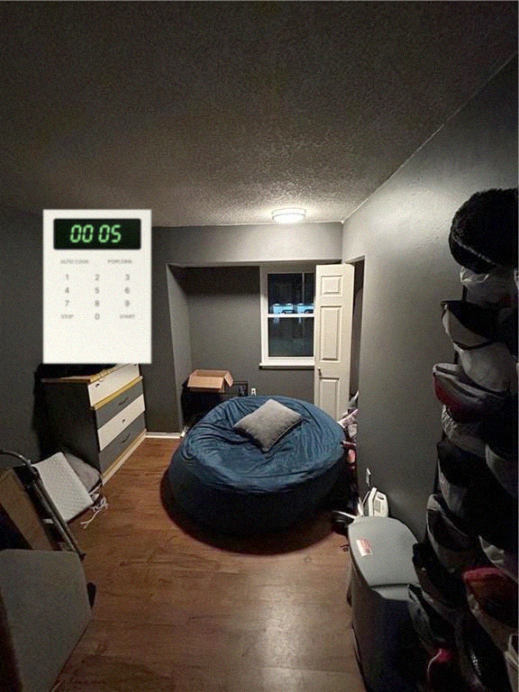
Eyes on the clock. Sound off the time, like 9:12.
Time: 0:05
